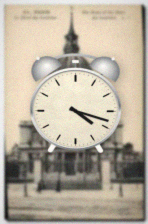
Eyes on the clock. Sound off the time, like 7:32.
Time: 4:18
